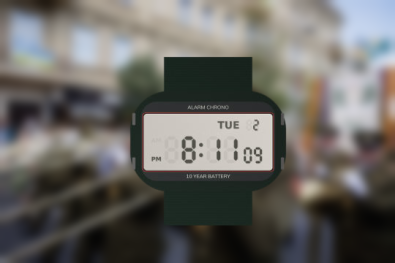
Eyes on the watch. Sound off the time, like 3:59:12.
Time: 8:11:09
